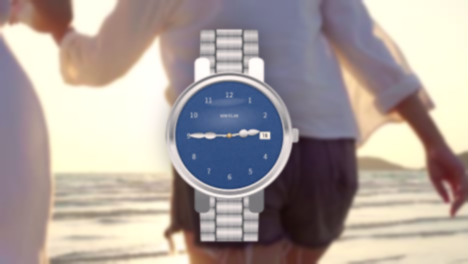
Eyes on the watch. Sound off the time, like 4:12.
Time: 2:45
